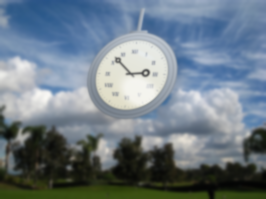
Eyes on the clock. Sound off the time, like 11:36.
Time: 2:52
